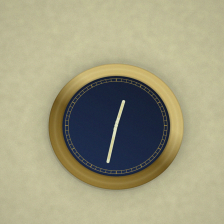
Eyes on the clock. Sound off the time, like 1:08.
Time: 12:32
